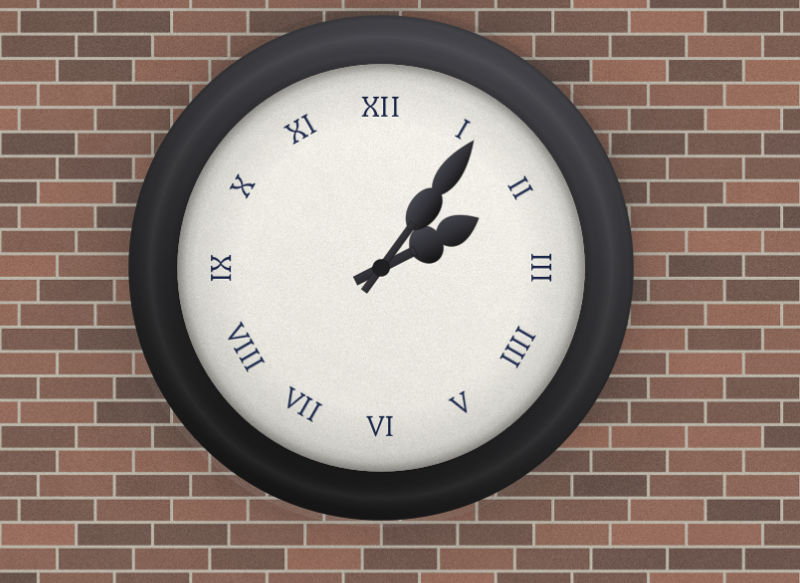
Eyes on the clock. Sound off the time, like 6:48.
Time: 2:06
